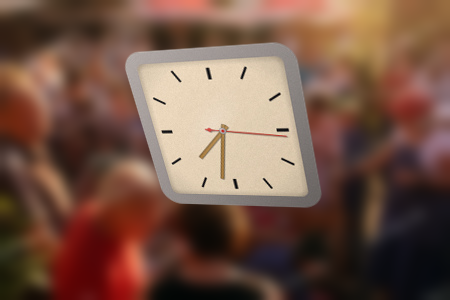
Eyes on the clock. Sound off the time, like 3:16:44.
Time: 7:32:16
